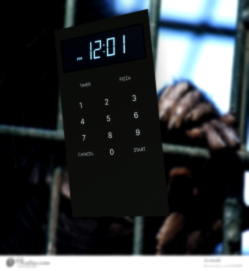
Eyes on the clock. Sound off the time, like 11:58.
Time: 12:01
